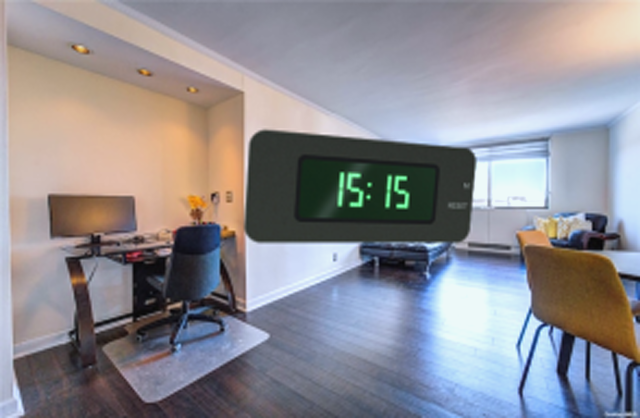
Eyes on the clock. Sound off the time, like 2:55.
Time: 15:15
